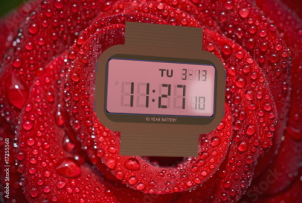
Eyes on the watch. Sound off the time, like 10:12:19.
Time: 11:27:10
